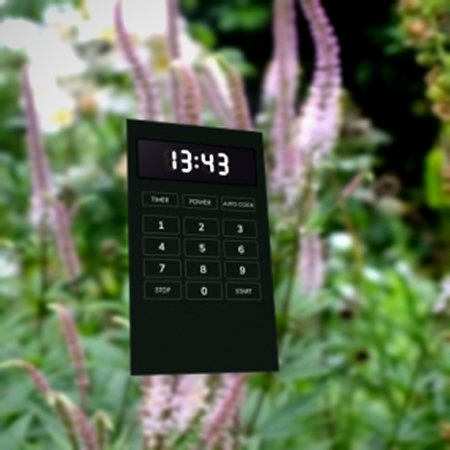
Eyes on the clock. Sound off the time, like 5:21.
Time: 13:43
